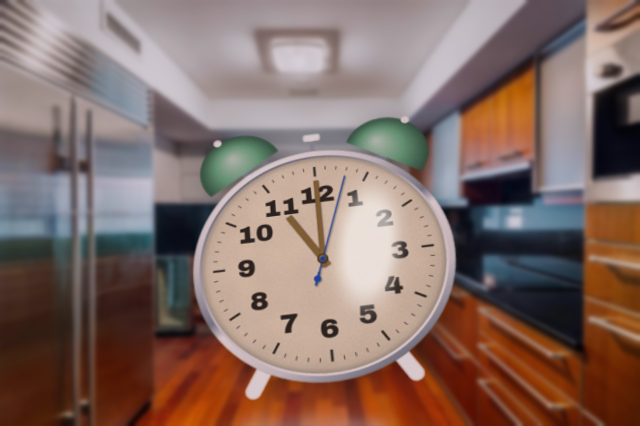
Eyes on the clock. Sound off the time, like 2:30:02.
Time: 11:00:03
